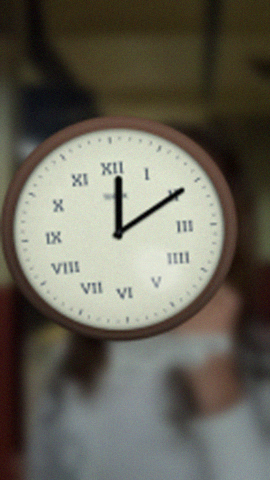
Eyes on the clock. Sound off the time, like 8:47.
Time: 12:10
